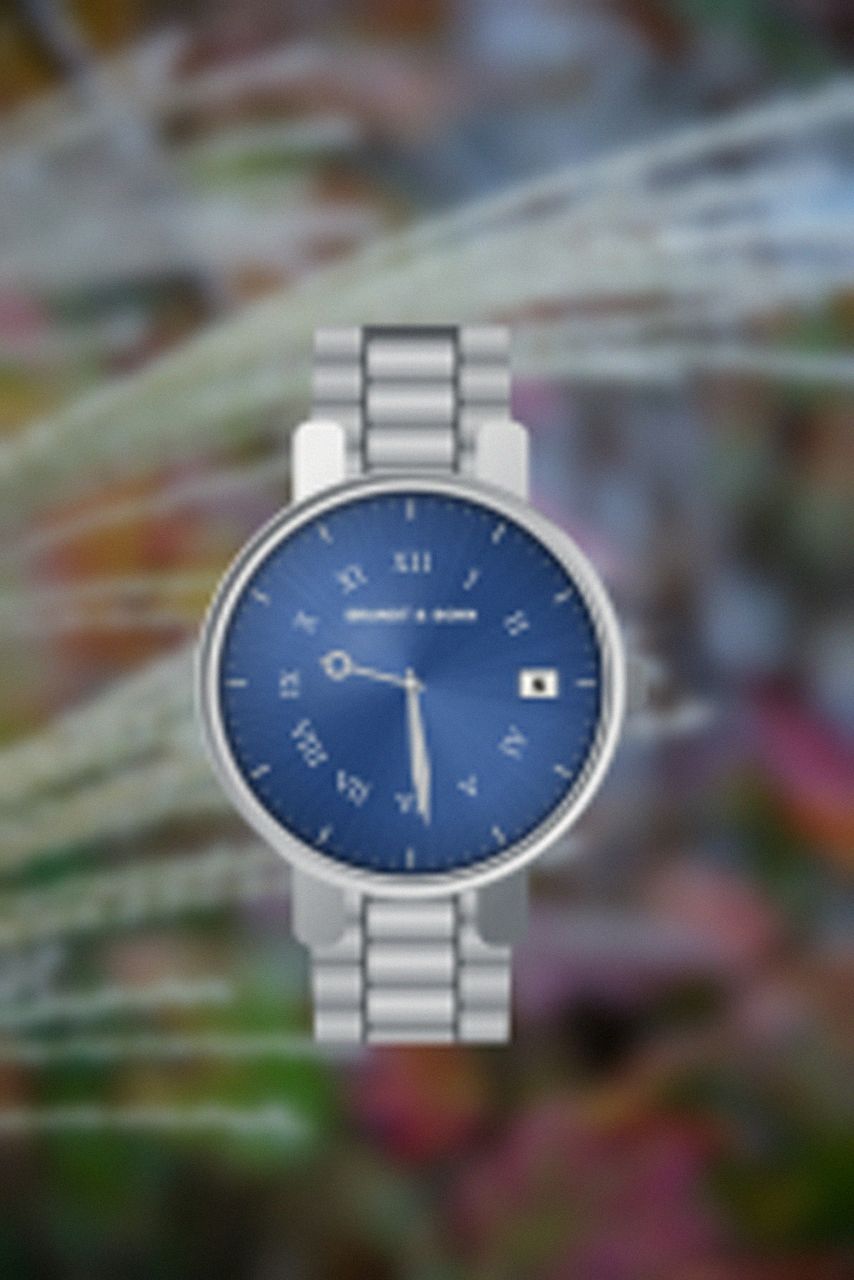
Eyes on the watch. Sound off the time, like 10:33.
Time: 9:29
